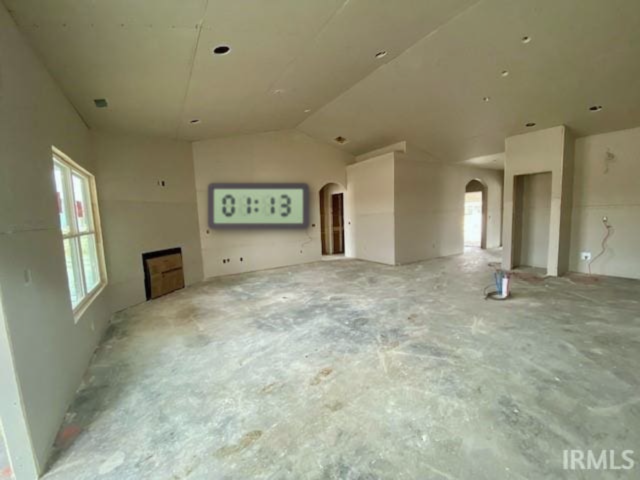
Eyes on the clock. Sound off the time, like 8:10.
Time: 1:13
